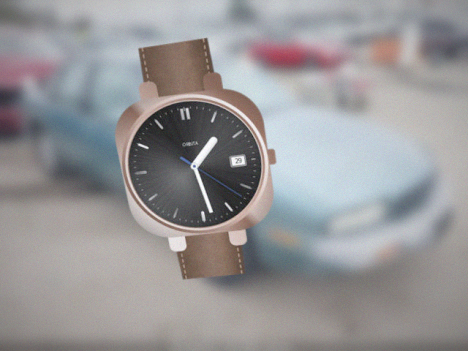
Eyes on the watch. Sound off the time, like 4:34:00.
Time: 1:28:22
